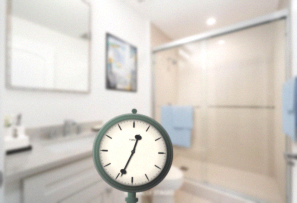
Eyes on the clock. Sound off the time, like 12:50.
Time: 12:34
